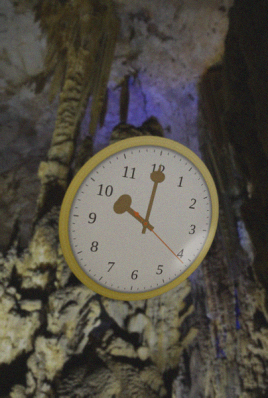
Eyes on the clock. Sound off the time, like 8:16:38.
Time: 10:00:21
